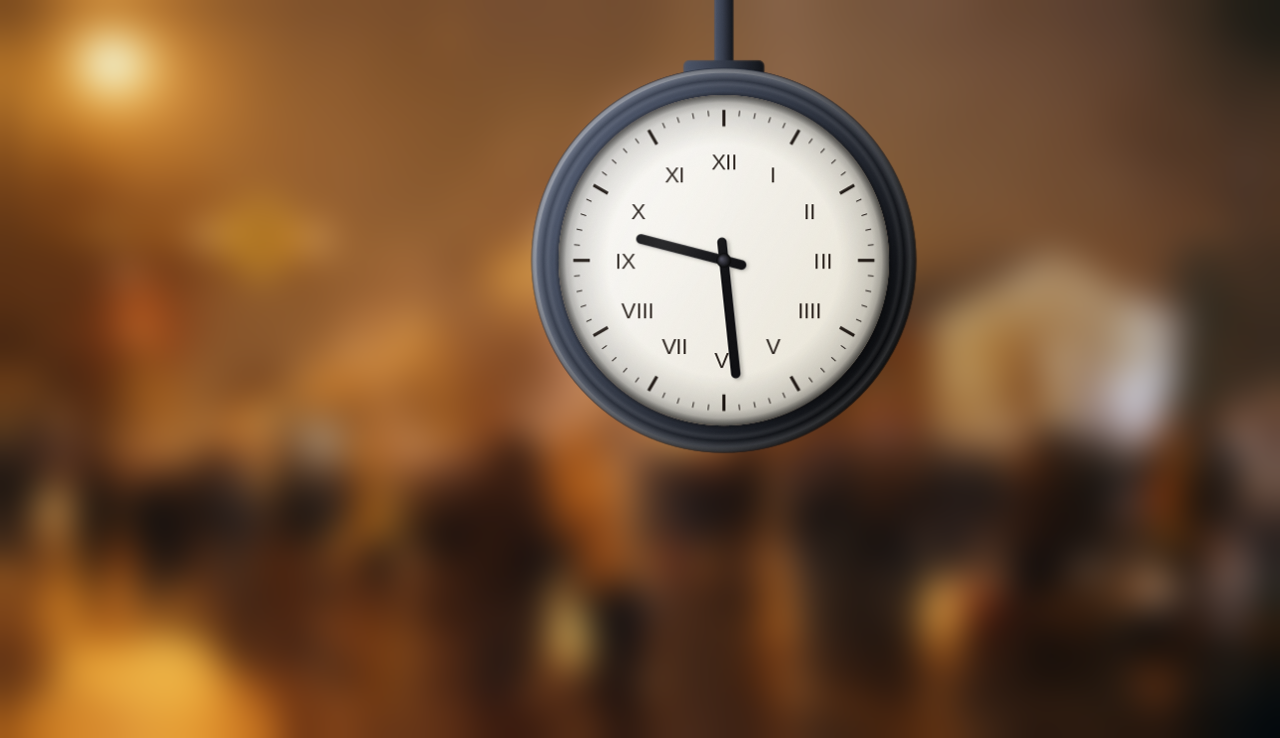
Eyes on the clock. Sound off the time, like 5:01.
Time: 9:29
